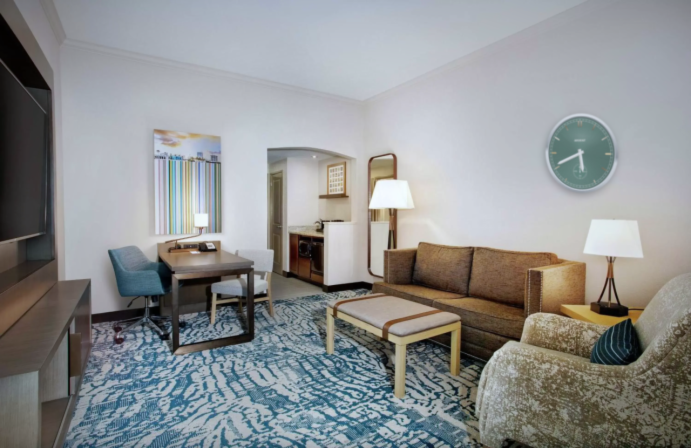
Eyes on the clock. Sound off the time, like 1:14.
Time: 5:41
